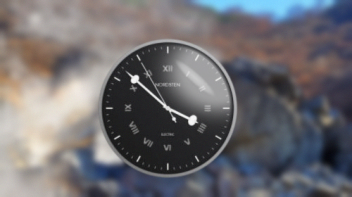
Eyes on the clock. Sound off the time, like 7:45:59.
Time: 3:51:55
